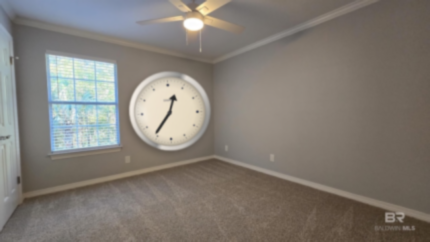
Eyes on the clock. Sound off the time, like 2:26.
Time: 12:36
